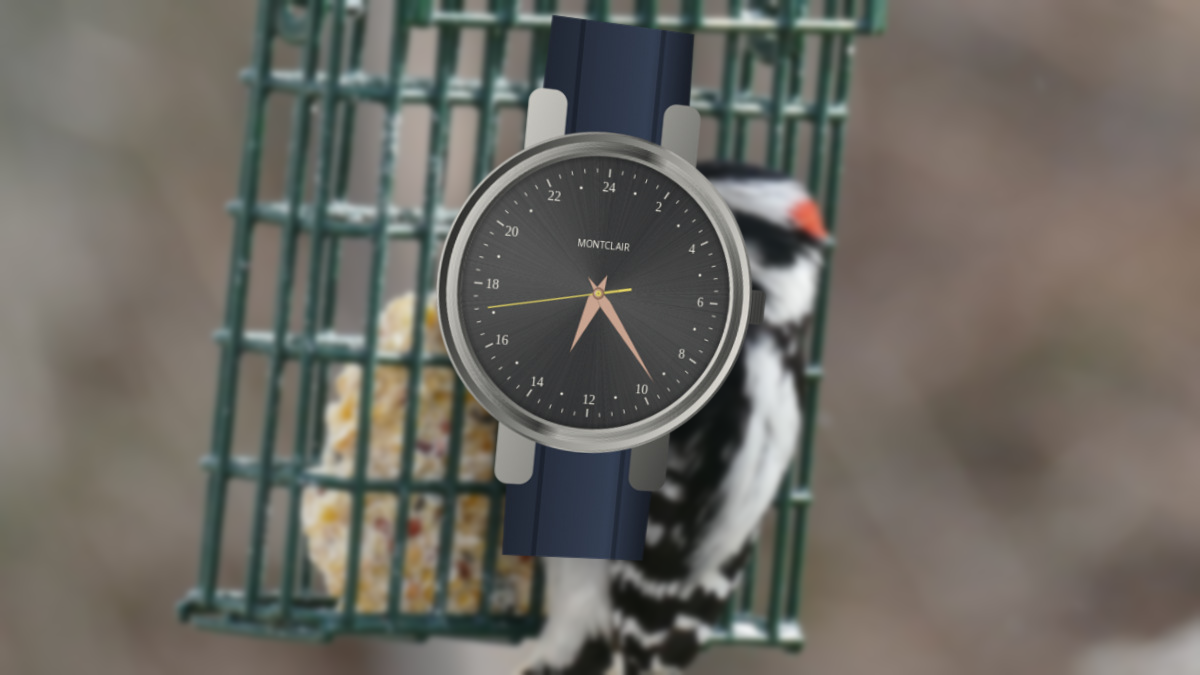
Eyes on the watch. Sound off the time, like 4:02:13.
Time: 13:23:43
